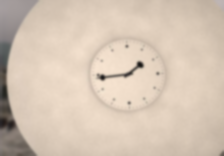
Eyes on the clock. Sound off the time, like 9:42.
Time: 1:44
